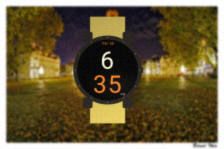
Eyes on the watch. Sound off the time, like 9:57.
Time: 6:35
